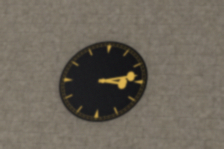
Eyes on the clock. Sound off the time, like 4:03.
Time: 3:13
